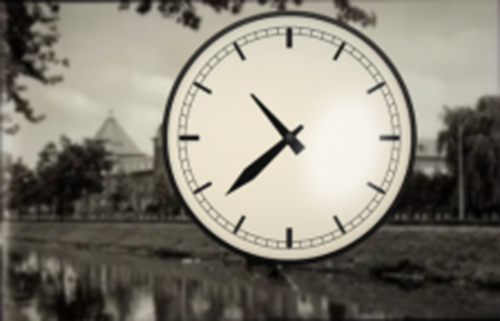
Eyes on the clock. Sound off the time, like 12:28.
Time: 10:38
